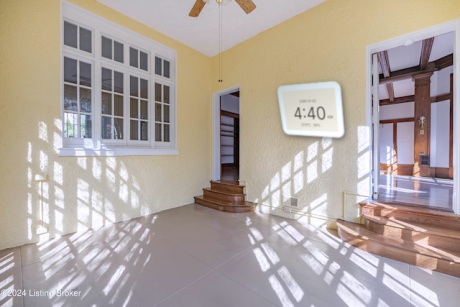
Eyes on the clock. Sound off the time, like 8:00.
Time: 4:40
